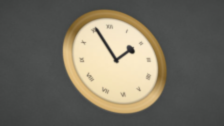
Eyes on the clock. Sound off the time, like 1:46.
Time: 1:56
